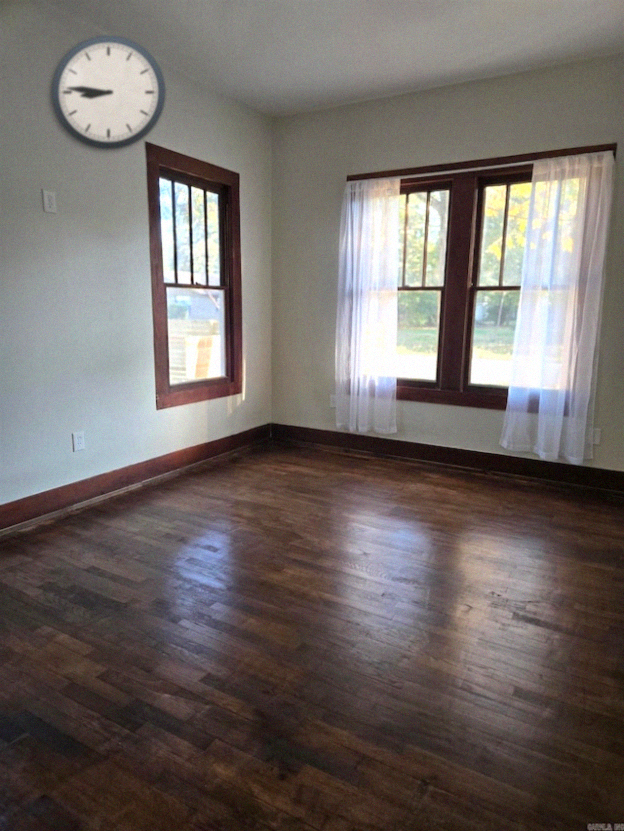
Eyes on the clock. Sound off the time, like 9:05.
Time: 8:46
